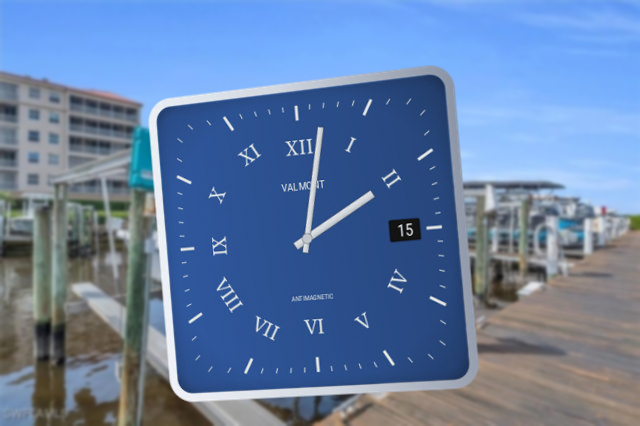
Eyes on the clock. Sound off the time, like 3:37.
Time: 2:02
